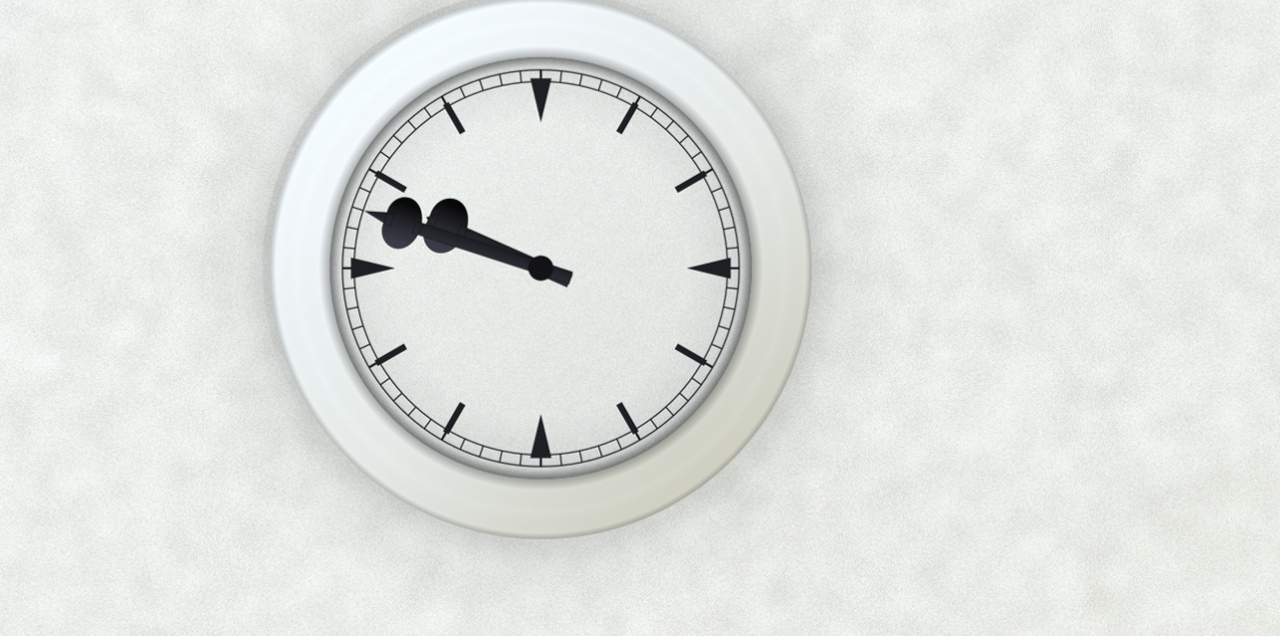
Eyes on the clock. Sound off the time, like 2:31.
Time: 9:48
